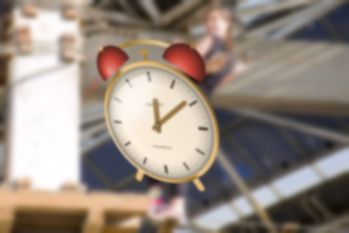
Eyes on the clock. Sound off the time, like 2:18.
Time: 12:09
